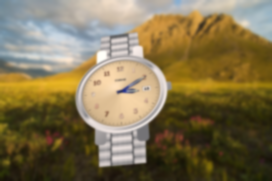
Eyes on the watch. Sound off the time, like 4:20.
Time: 3:10
